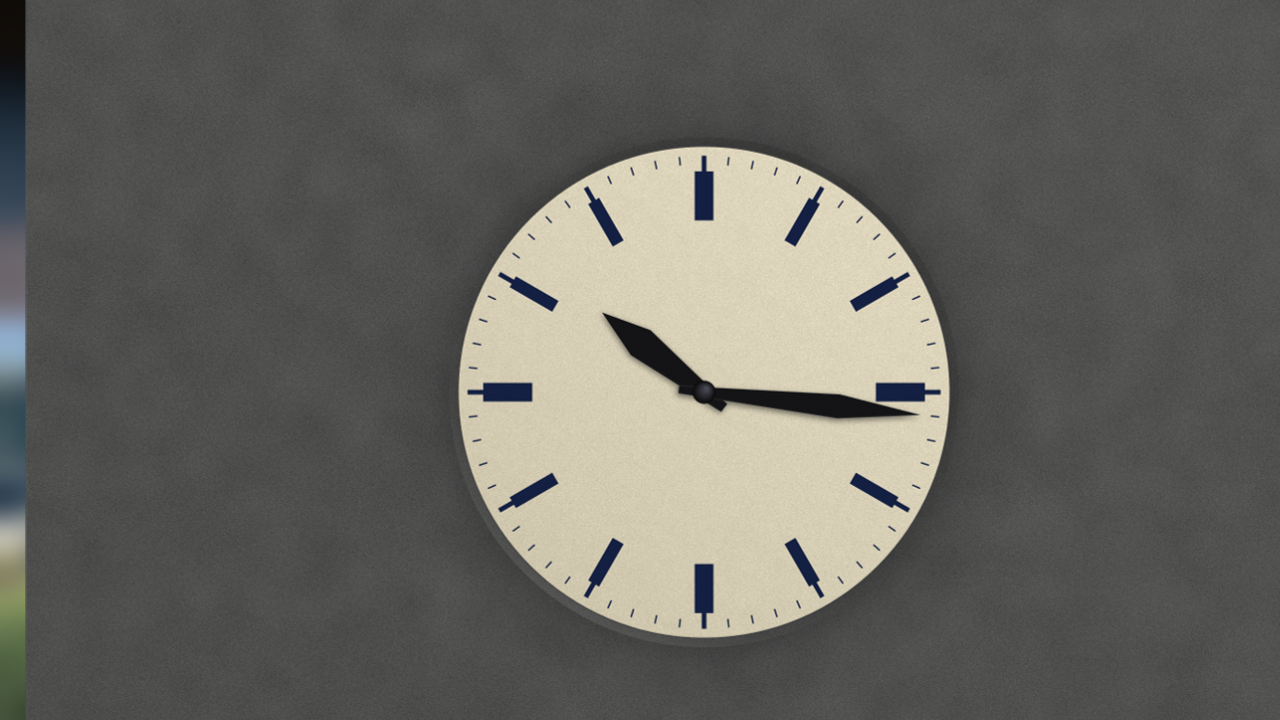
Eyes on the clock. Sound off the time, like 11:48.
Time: 10:16
